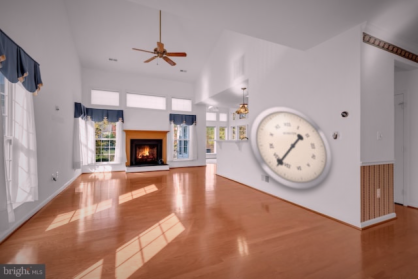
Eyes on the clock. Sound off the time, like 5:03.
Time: 1:38
